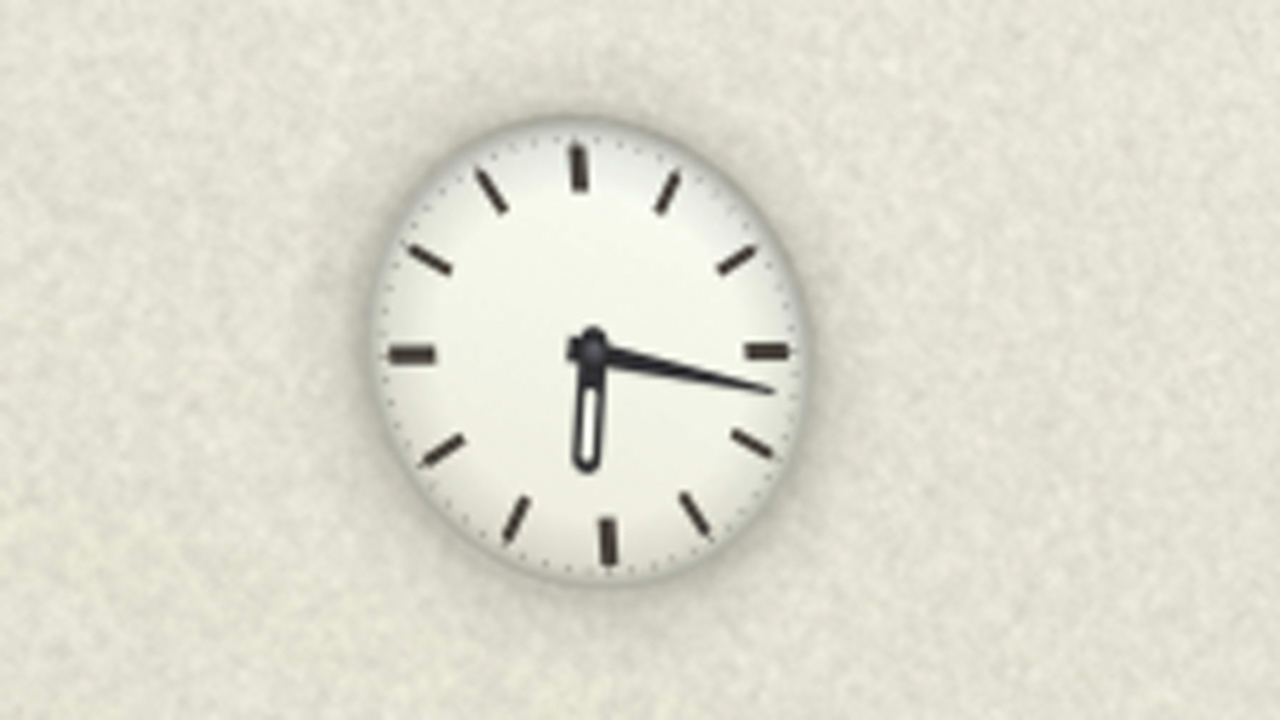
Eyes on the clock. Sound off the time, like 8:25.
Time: 6:17
